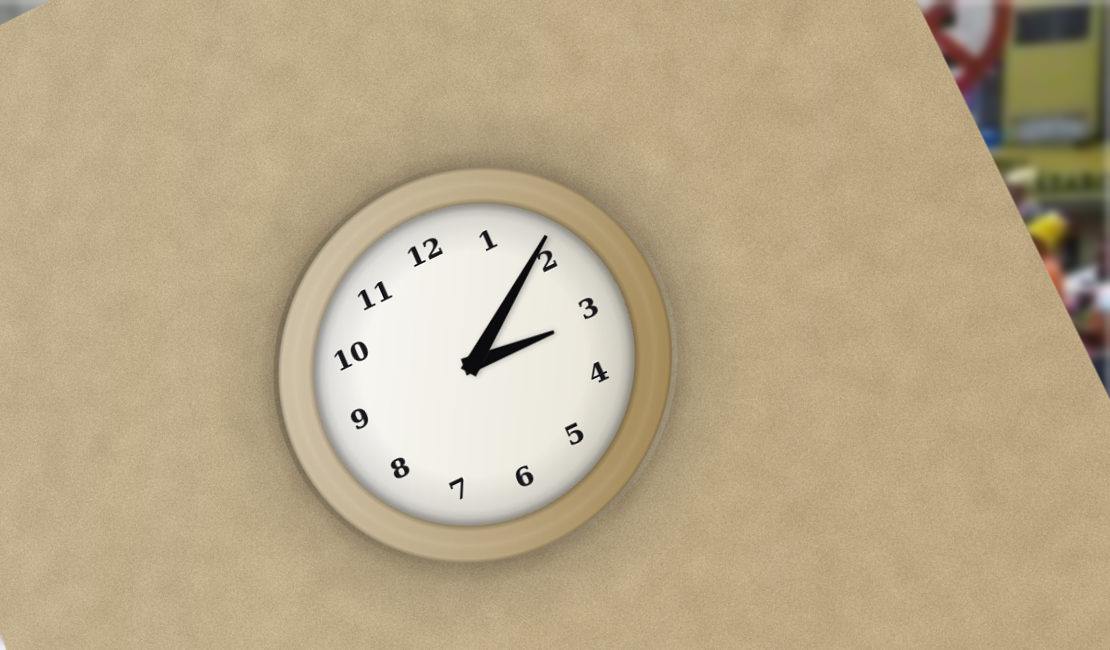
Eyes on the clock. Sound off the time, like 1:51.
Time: 3:09
